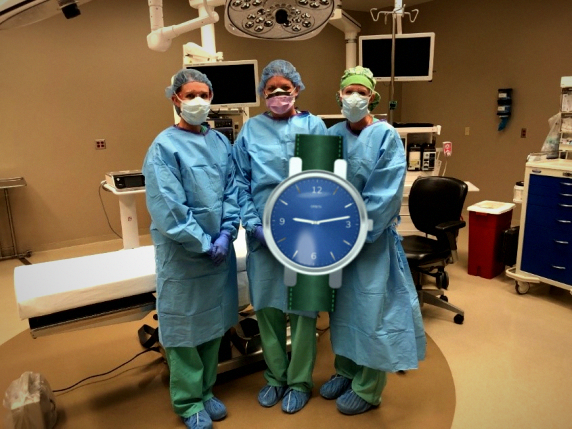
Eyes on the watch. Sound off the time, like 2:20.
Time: 9:13
